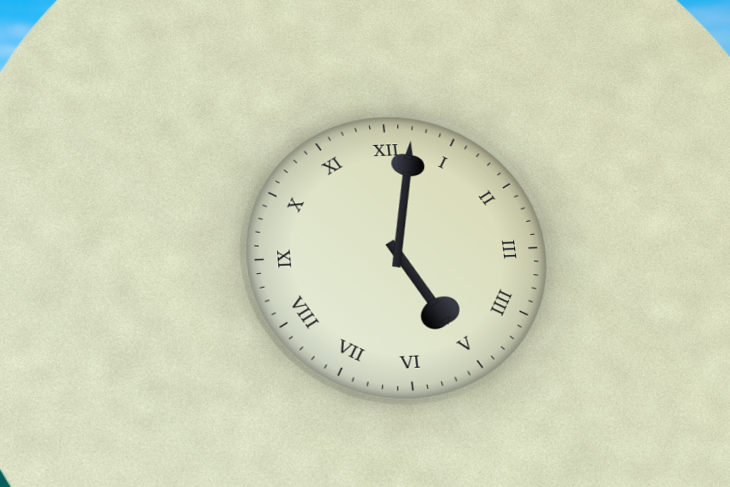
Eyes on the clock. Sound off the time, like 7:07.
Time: 5:02
